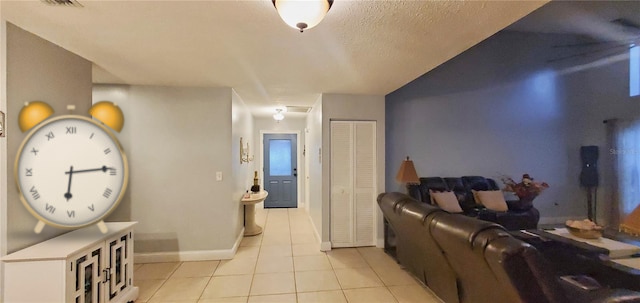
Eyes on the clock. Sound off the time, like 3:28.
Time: 6:14
